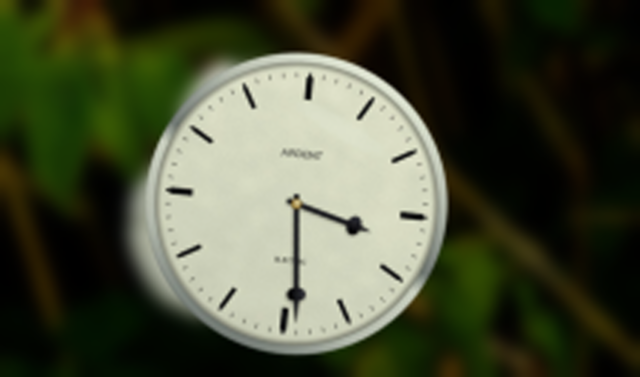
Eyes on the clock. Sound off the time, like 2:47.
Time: 3:29
